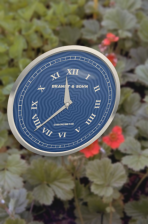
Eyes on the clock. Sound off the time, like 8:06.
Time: 11:38
